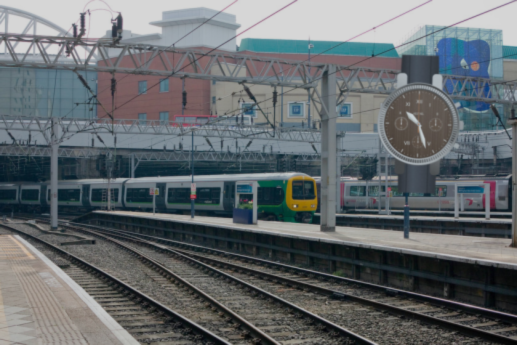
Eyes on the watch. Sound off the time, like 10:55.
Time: 10:27
